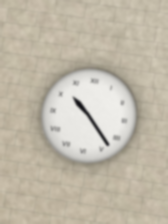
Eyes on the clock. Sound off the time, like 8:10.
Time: 10:23
